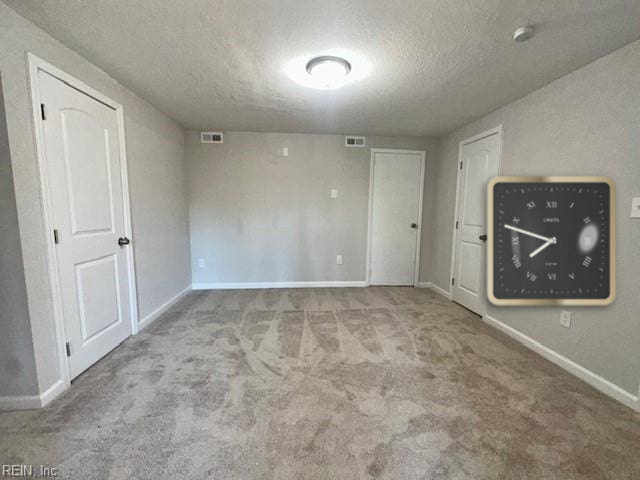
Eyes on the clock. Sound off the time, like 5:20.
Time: 7:48
